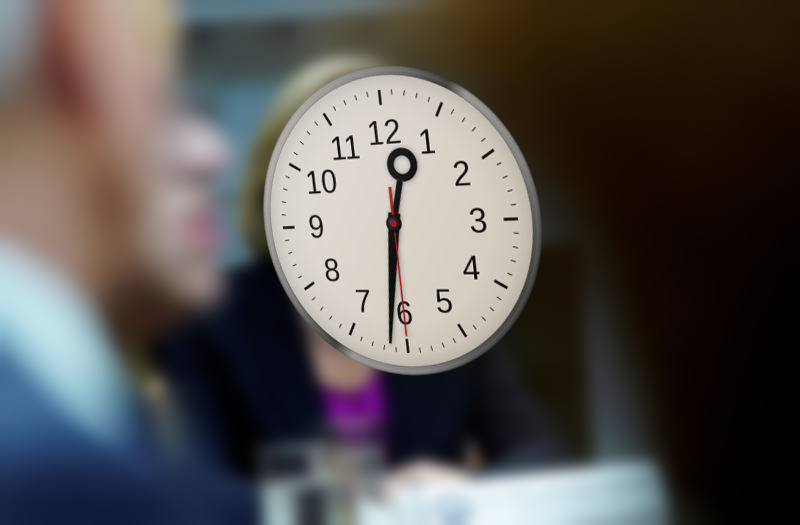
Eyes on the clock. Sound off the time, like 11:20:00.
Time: 12:31:30
